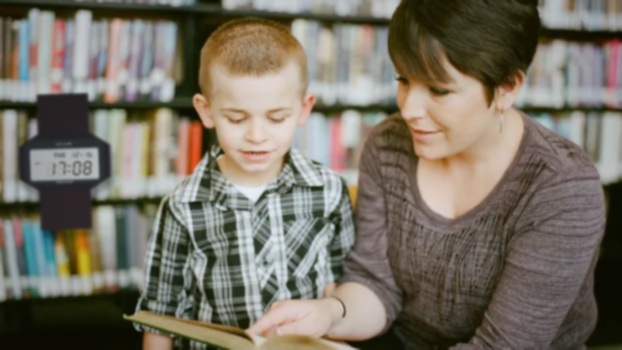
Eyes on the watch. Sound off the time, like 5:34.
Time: 17:08
